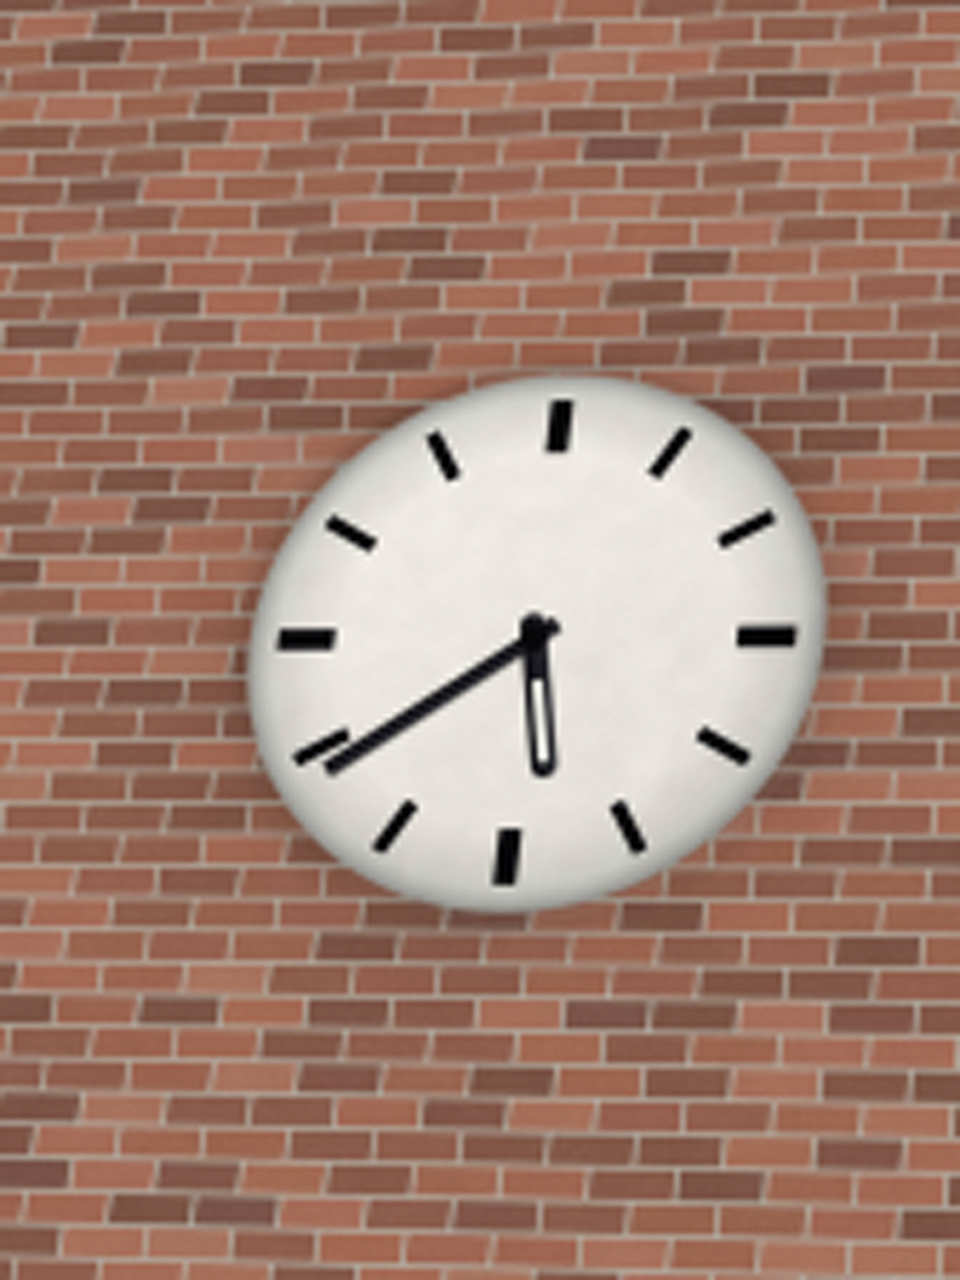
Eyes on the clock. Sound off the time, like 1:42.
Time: 5:39
